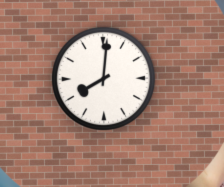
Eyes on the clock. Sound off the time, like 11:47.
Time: 8:01
